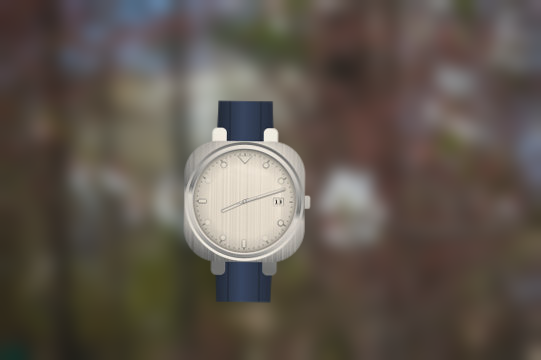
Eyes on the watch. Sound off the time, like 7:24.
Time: 8:12
